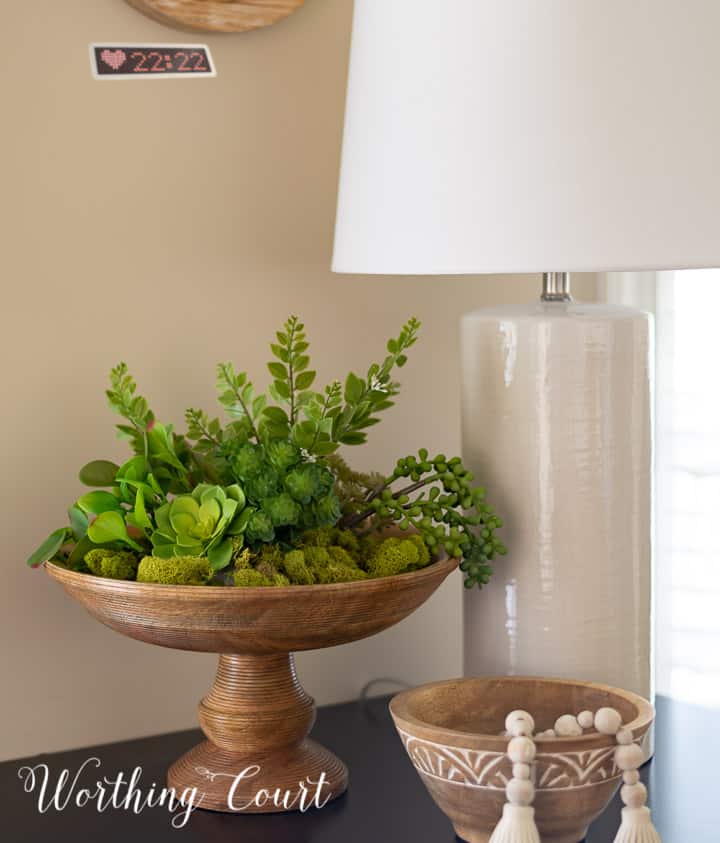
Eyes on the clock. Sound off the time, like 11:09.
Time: 22:22
